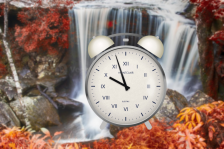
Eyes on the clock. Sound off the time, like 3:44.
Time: 9:57
